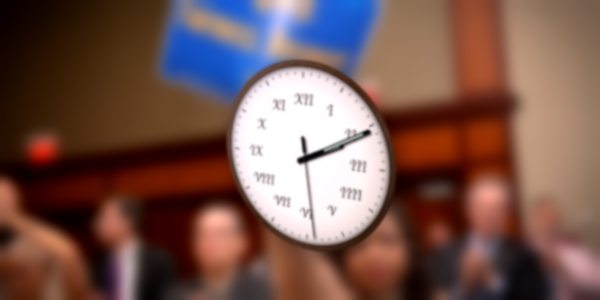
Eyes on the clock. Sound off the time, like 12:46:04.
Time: 2:10:29
